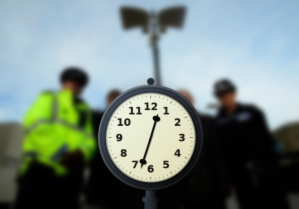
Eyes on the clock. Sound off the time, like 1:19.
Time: 12:33
